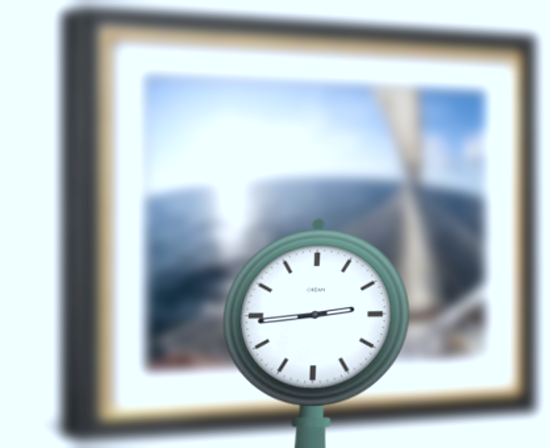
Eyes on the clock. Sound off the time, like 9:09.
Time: 2:44
